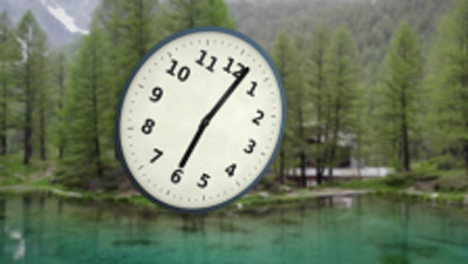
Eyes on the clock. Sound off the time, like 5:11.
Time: 6:02
